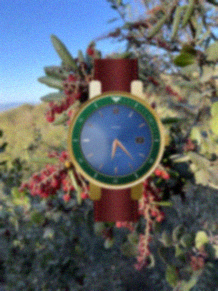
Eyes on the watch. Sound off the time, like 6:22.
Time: 6:23
